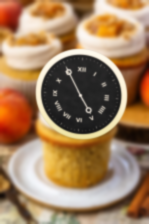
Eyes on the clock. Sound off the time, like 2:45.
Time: 4:55
